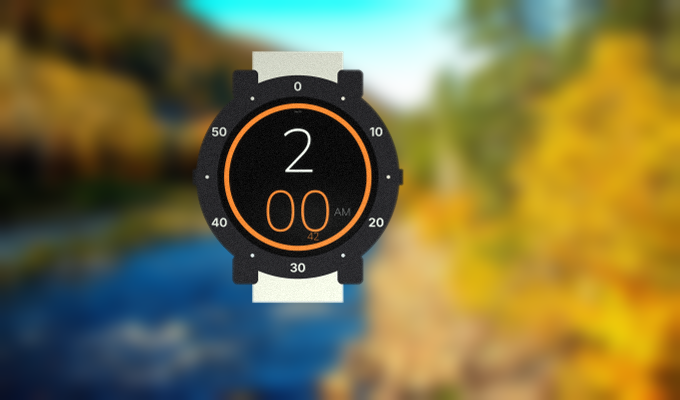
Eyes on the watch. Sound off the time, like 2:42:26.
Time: 2:00:42
